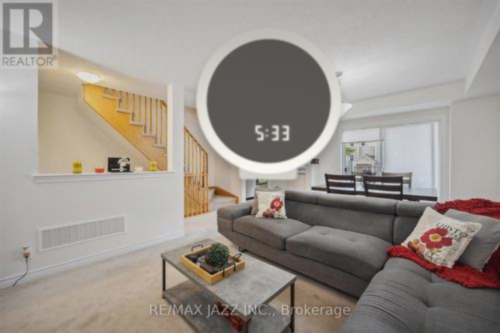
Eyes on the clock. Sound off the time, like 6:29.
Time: 5:33
